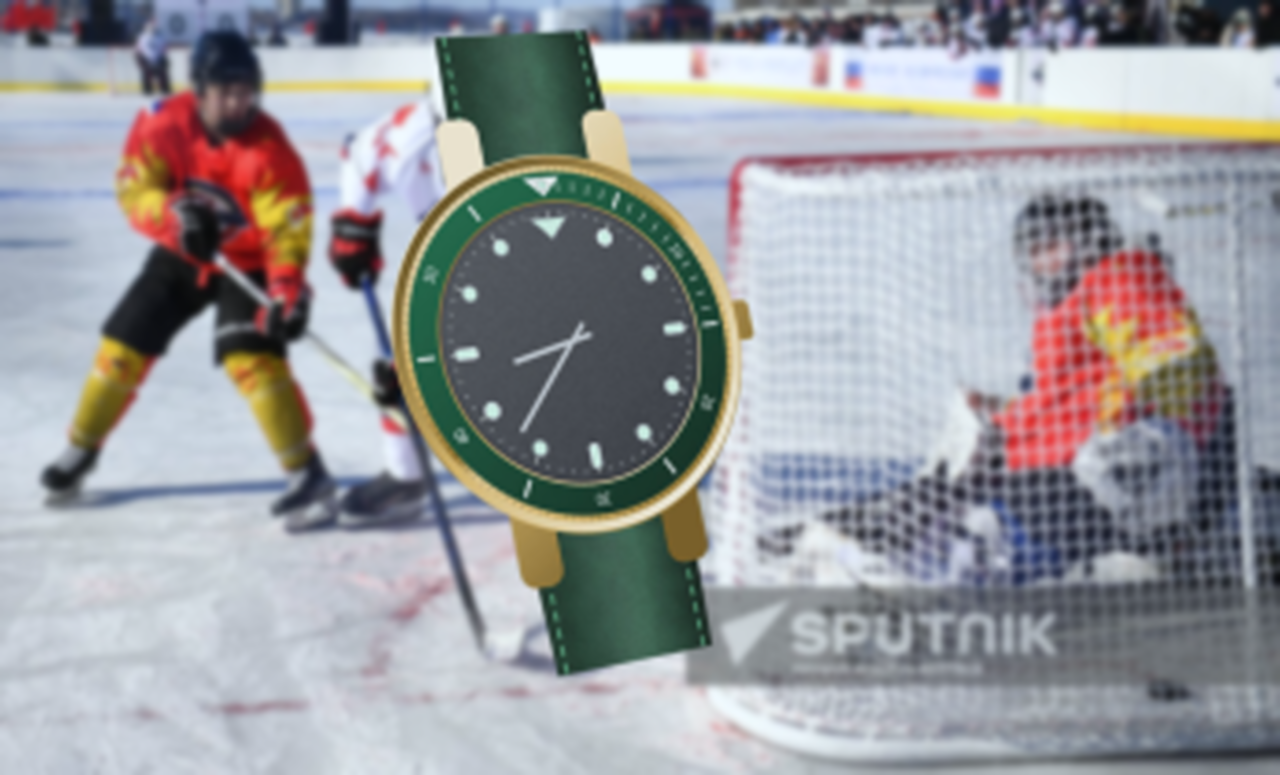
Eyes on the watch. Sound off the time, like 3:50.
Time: 8:37
